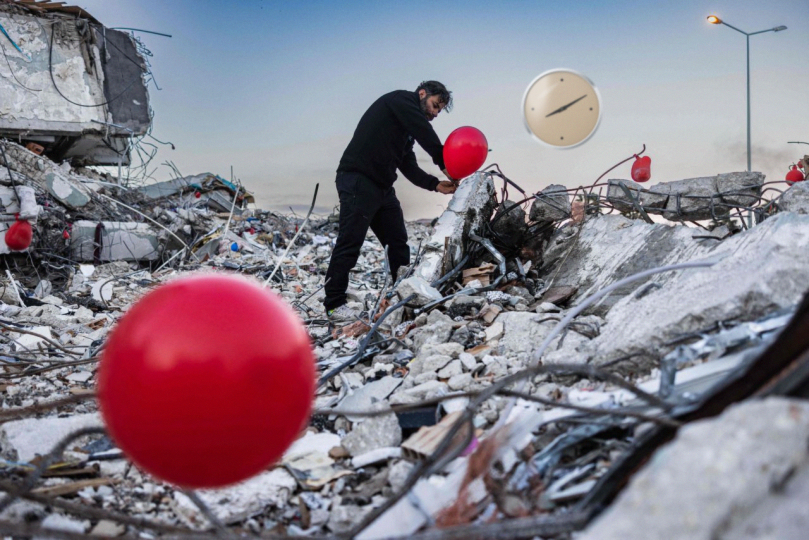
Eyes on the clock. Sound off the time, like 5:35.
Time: 8:10
